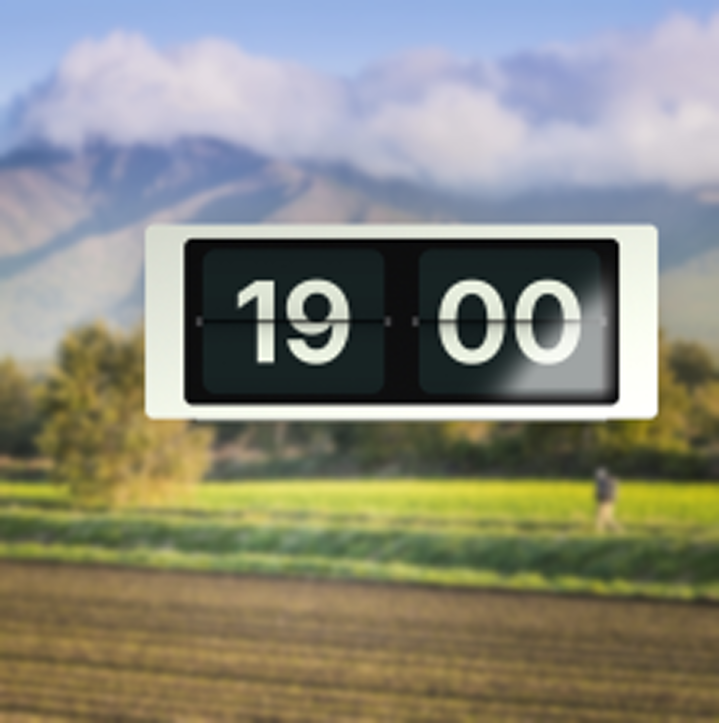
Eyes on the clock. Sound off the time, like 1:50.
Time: 19:00
